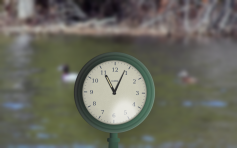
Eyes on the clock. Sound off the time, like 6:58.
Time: 11:04
